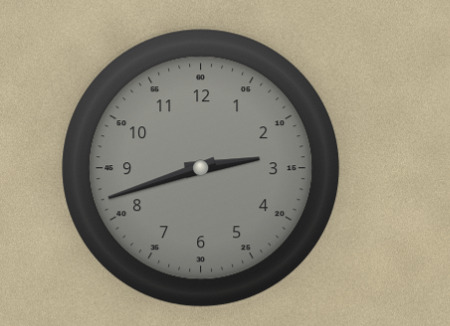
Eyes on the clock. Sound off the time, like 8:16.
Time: 2:42
